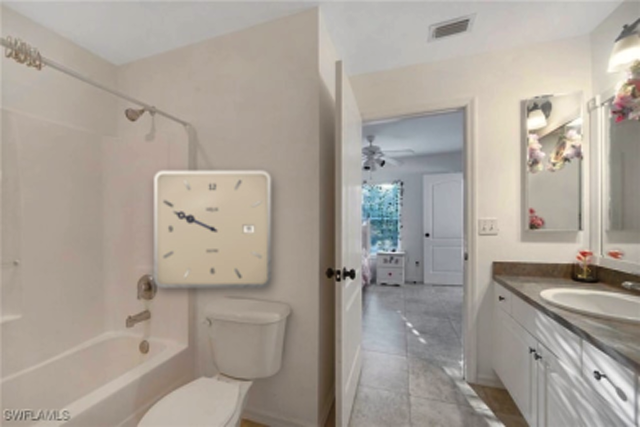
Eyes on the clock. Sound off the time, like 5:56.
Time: 9:49
